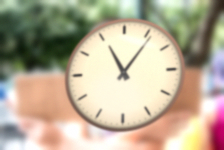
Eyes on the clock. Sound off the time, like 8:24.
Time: 11:06
